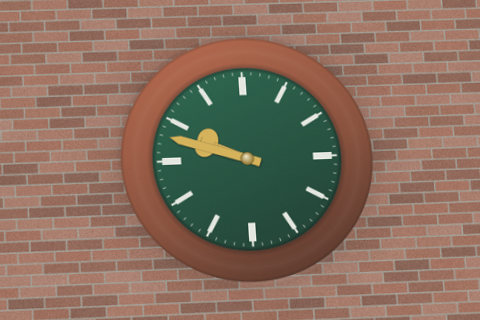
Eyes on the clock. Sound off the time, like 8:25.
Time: 9:48
